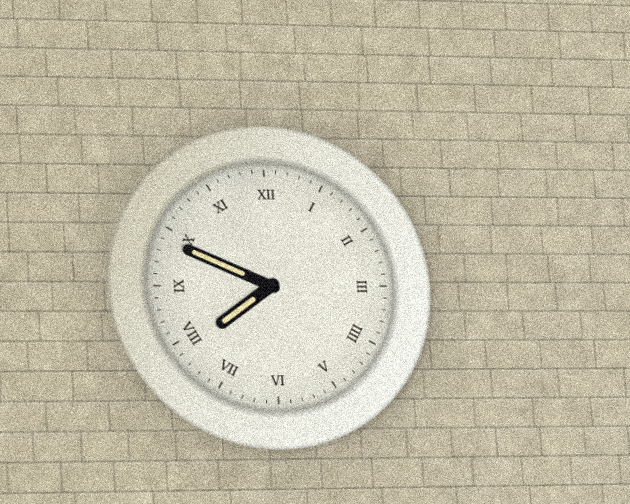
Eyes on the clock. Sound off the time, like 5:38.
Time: 7:49
